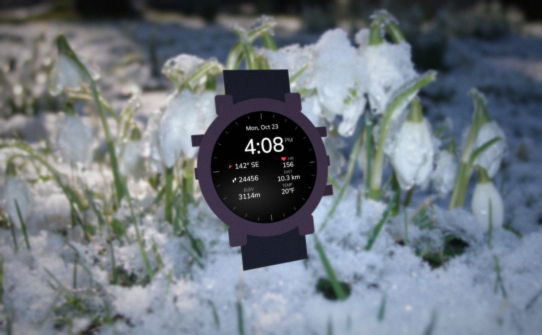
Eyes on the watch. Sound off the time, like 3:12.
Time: 4:08
